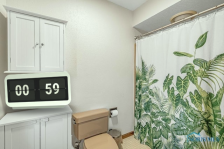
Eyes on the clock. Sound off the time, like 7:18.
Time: 0:59
